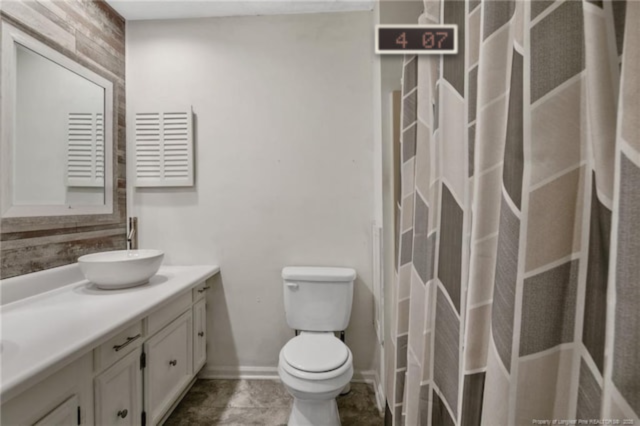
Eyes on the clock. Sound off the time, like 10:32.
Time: 4:07
